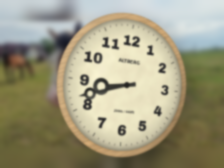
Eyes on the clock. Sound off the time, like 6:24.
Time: 8:42
